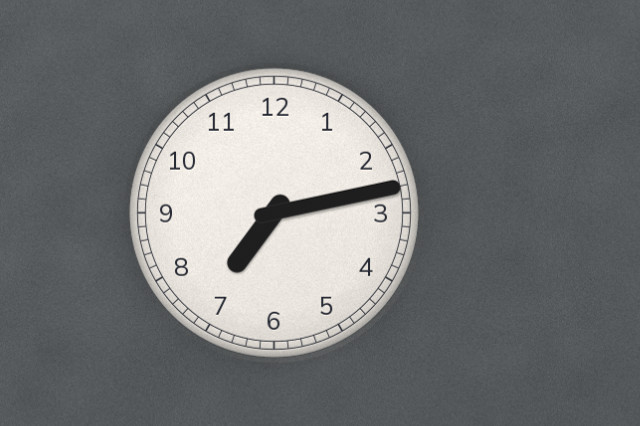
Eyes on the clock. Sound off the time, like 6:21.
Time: 7:13
